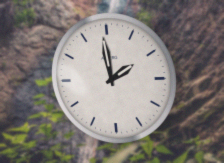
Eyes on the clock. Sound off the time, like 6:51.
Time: 1:59
